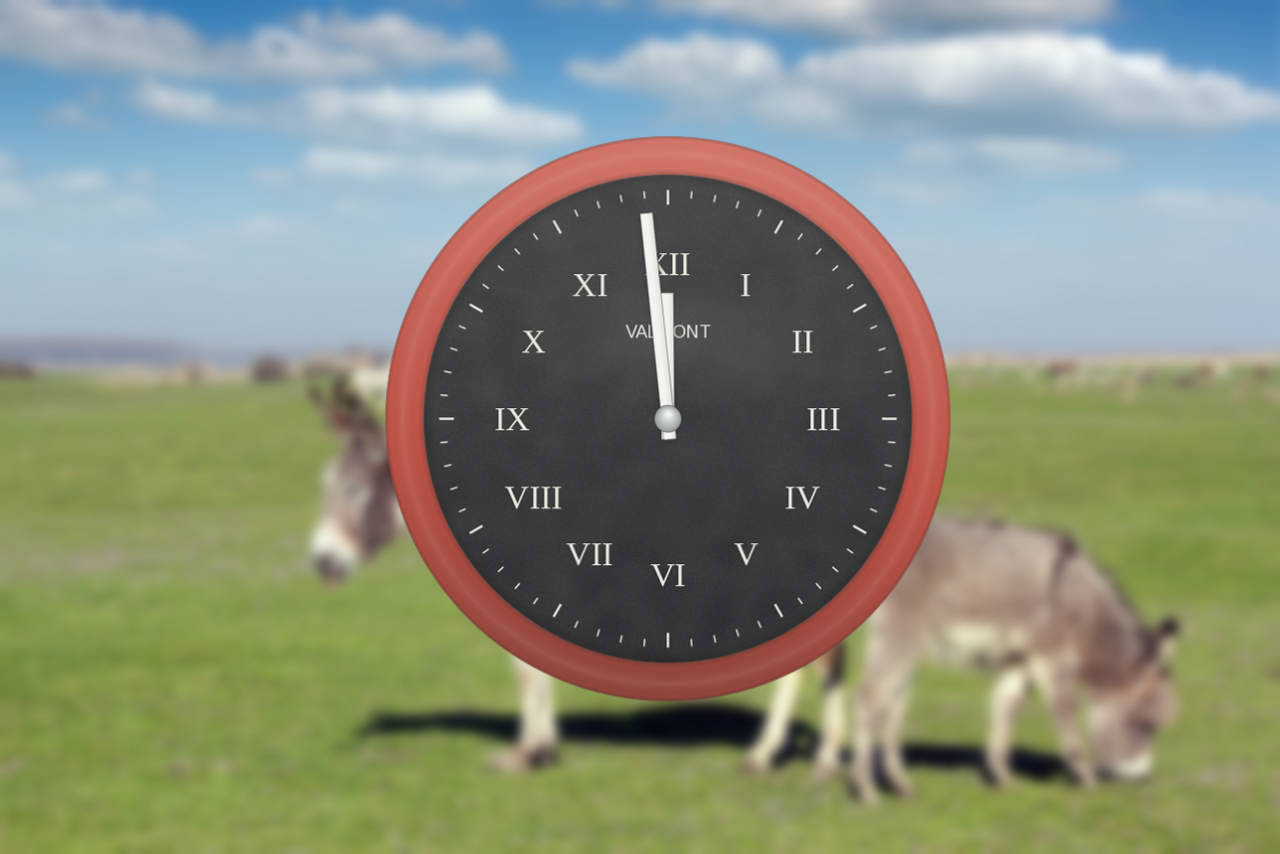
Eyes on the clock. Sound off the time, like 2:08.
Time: 11:59
